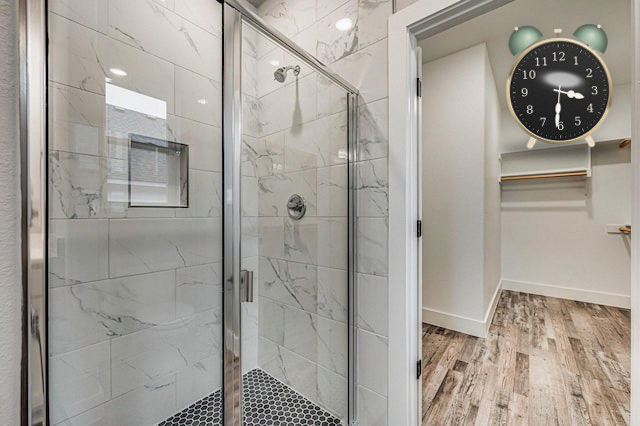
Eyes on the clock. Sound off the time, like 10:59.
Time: 3:31
